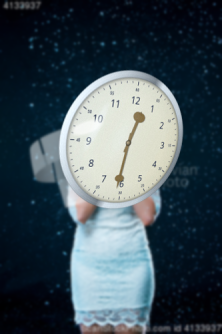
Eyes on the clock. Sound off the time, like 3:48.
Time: 12:31
